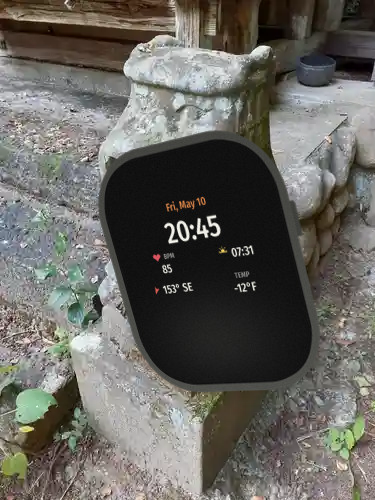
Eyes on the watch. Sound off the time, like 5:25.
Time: 20:45
